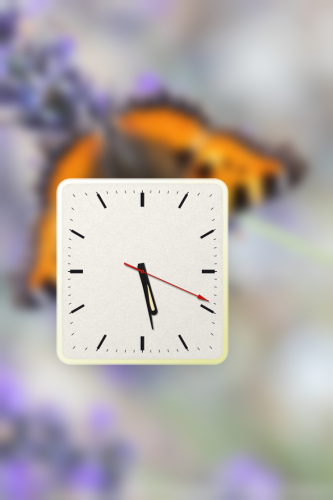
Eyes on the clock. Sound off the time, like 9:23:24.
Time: 5:28:19
